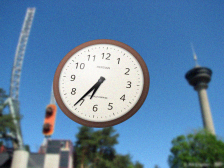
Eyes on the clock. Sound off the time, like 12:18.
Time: 6:36
